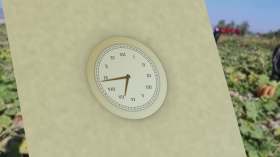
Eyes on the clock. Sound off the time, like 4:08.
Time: 6:44
